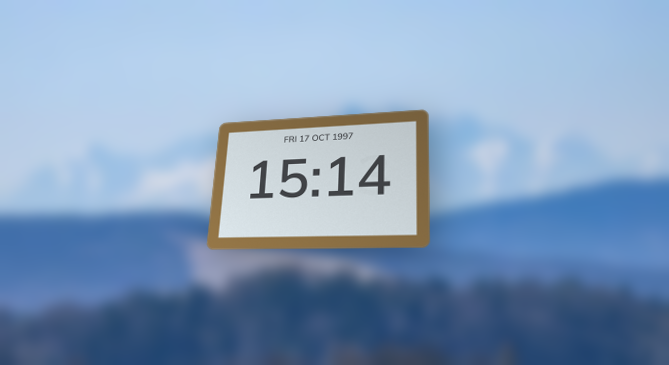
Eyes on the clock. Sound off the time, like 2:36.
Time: 15:14
